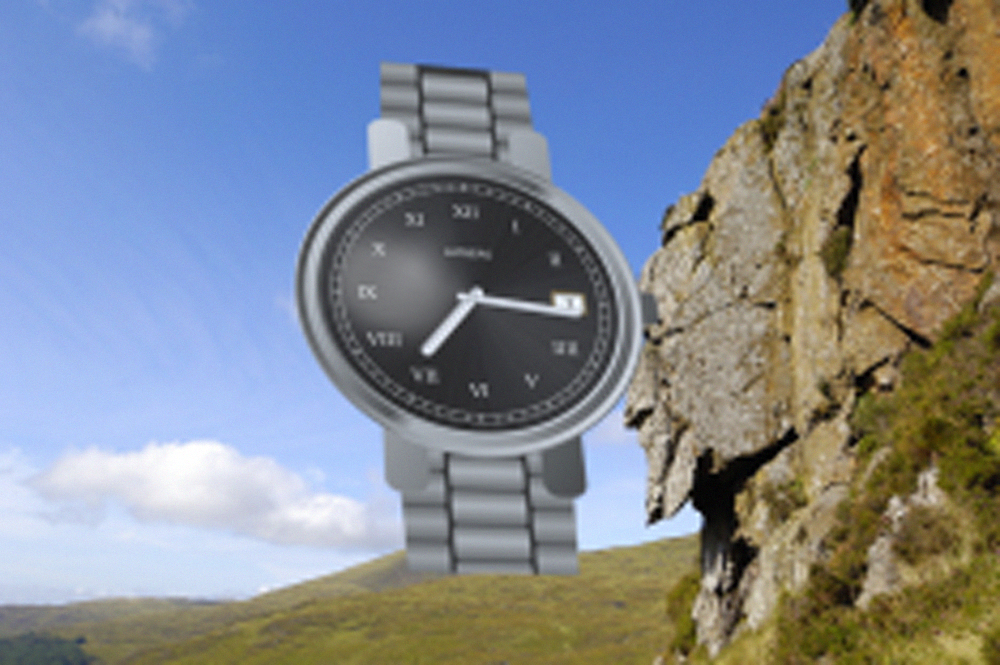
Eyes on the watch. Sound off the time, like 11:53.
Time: 7:16
